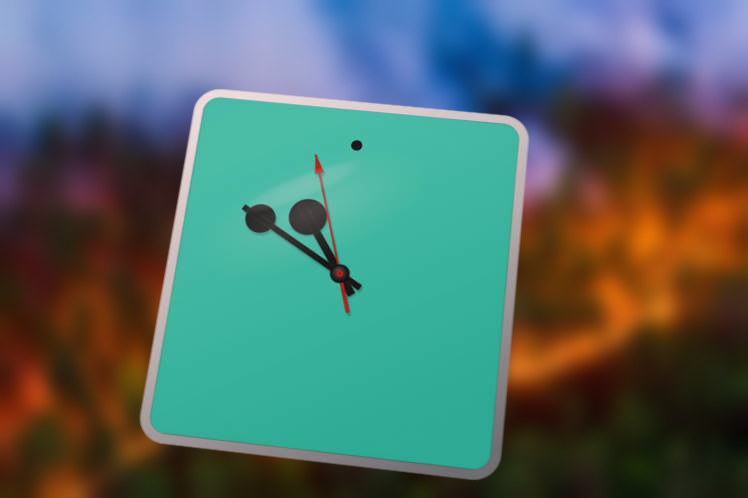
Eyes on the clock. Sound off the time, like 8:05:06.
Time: 10:49:57
